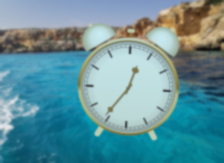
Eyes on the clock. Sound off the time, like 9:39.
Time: 12:36
